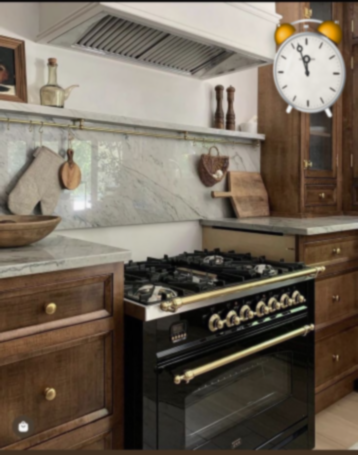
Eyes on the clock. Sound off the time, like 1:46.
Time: 11:57
